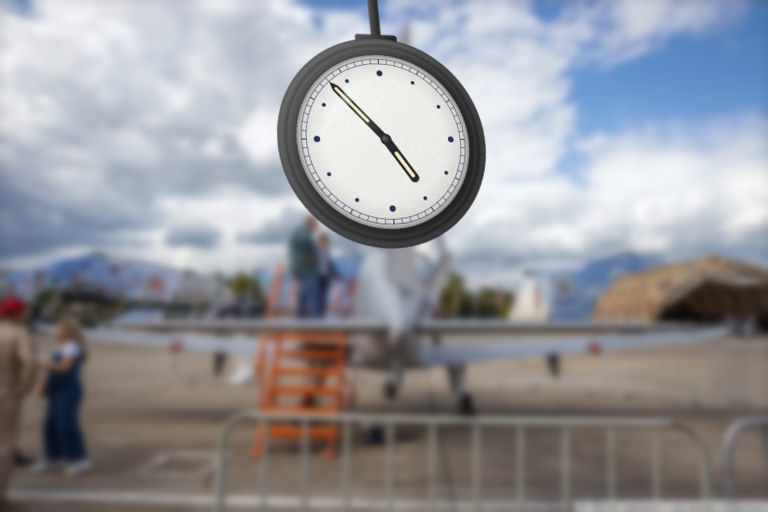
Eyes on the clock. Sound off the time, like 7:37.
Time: 4:53
